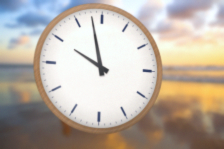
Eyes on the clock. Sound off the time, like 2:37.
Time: 9:58
